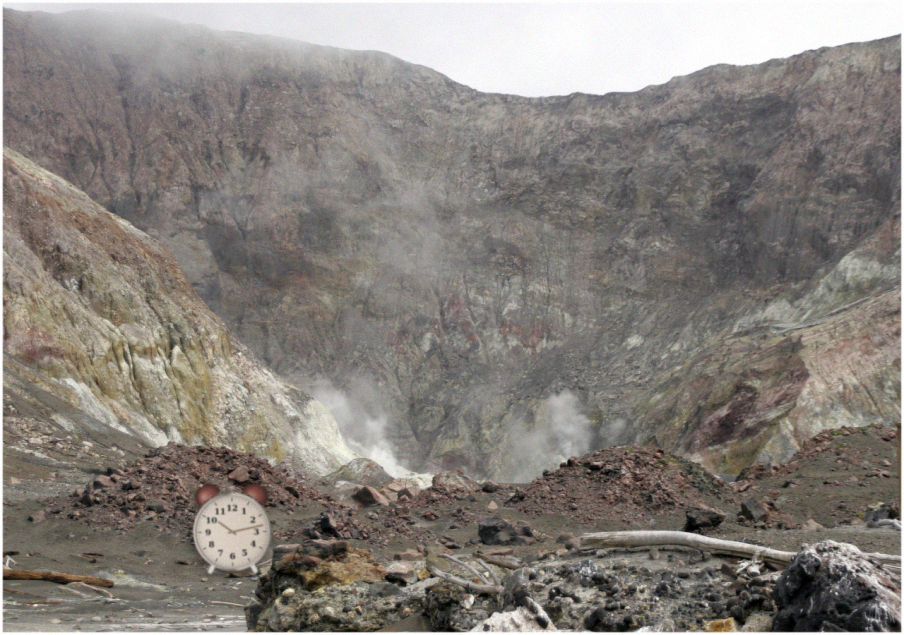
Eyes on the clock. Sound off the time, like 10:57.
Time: 10:13
